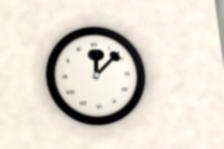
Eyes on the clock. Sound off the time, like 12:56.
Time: 12:08
